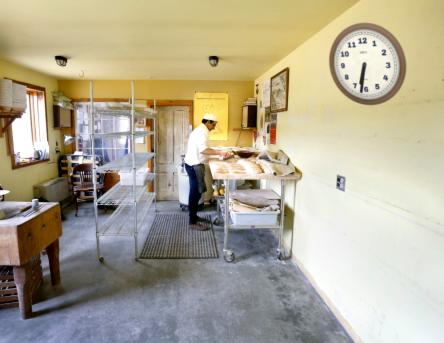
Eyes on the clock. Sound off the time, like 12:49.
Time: 6:32
